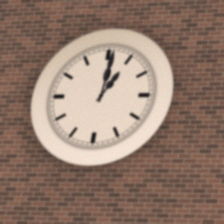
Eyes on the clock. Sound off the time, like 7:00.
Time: 1:01
